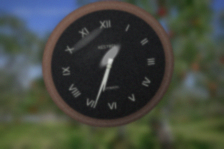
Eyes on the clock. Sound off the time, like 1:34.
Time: 6:34
